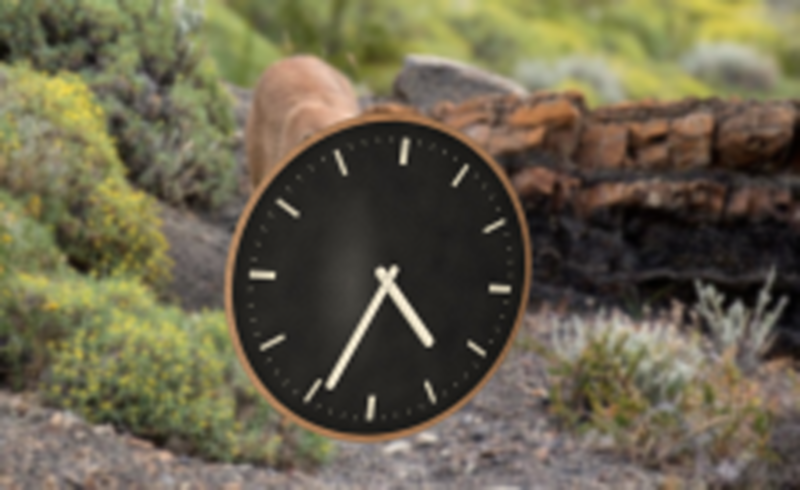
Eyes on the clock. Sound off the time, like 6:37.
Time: 4:34
